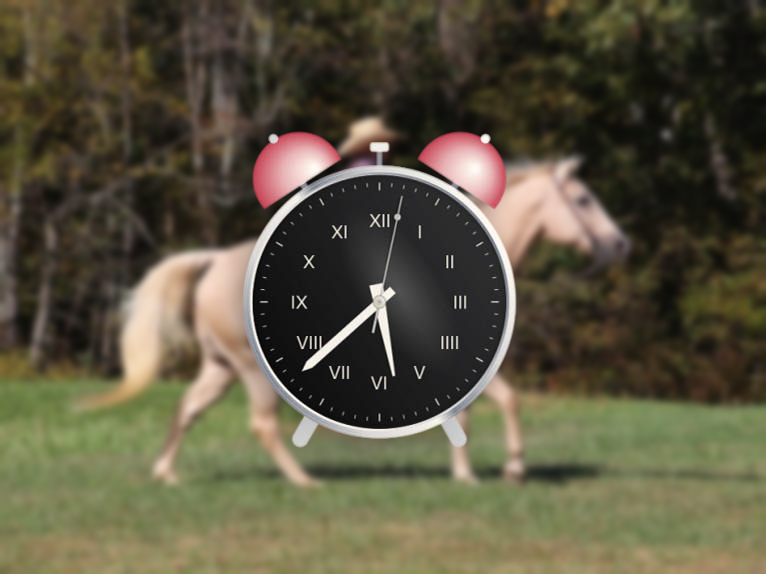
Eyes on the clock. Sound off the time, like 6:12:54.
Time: 5:38:02
